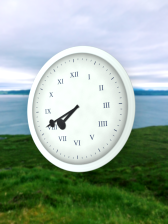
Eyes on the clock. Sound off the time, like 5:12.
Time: 7:41
